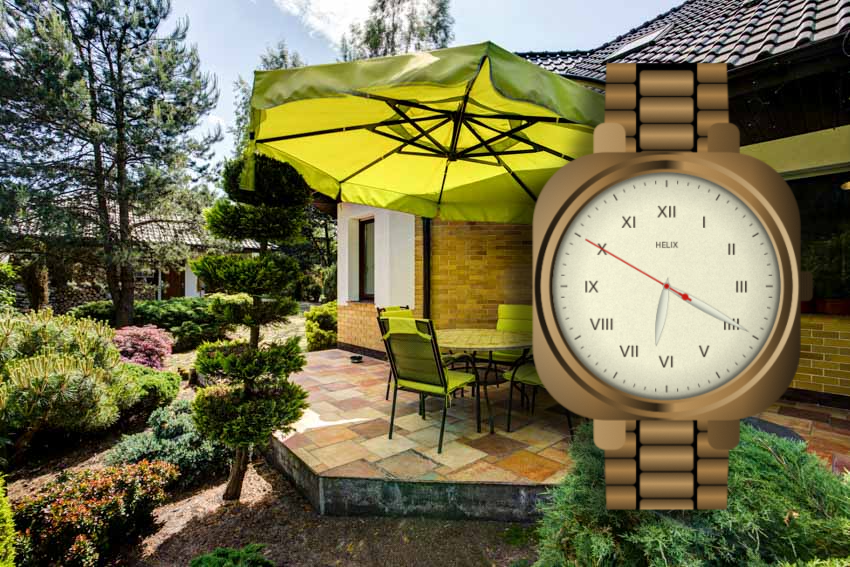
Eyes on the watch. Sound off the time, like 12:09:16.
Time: 6:19:50
